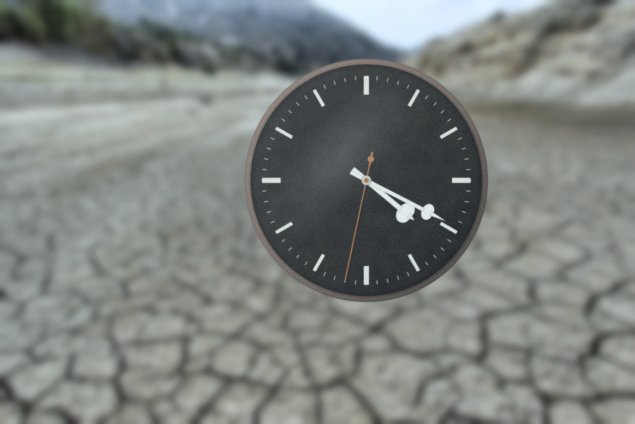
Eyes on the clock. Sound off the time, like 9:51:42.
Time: 4:19:32
